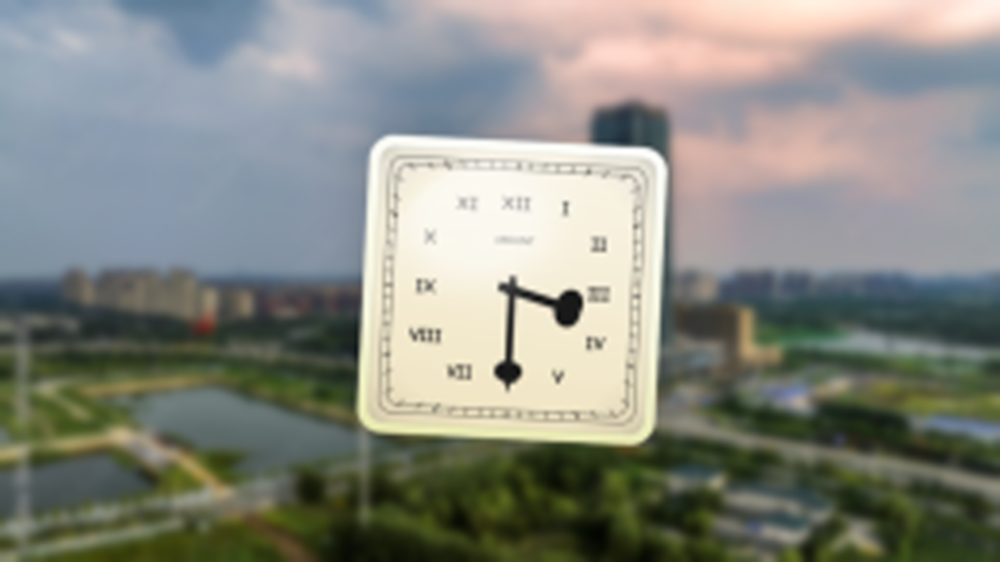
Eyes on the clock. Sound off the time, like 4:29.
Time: 3:30
